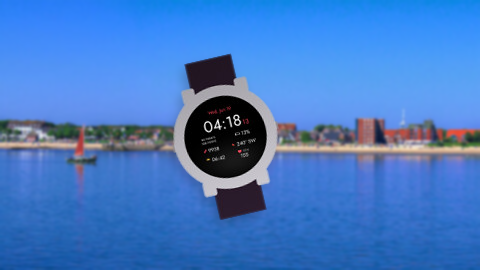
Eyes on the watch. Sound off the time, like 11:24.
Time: 4:18
